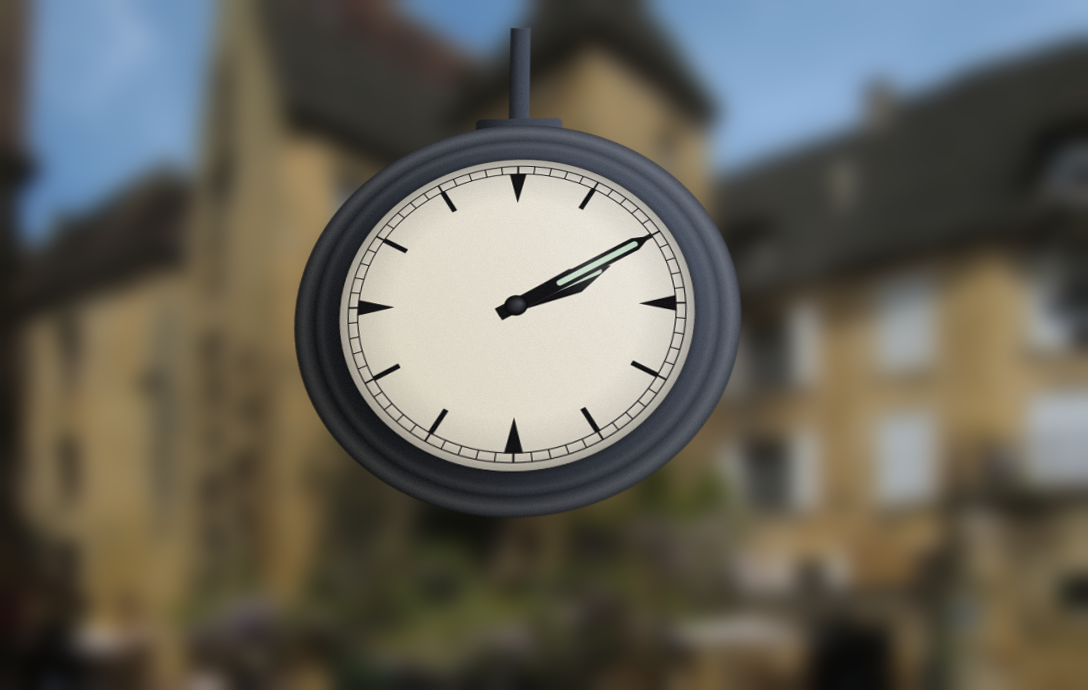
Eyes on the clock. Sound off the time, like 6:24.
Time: 2:10
